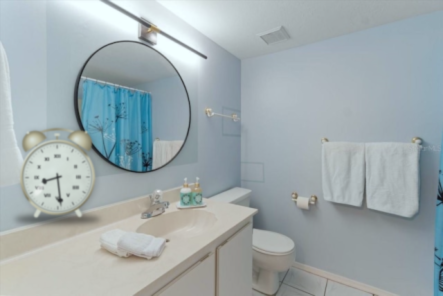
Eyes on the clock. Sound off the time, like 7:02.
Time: 8:29
